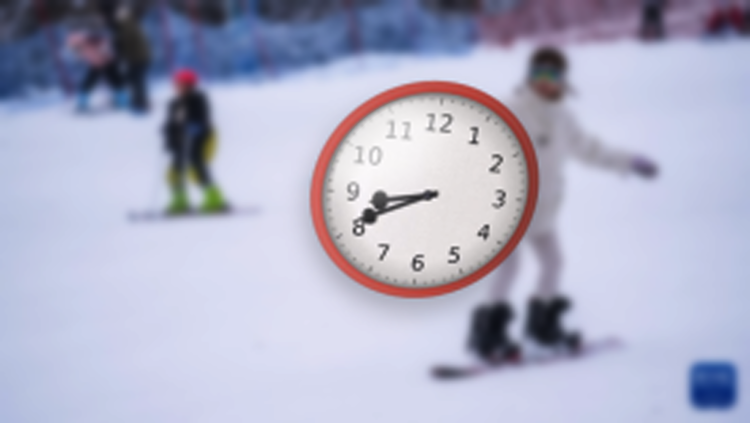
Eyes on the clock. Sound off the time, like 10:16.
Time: 8:41
